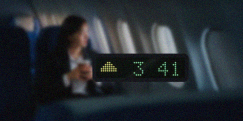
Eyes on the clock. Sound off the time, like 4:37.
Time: 3:41
